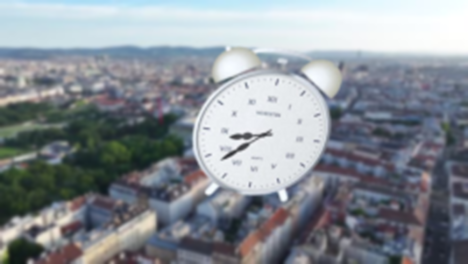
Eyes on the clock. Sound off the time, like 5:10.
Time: 8:38
